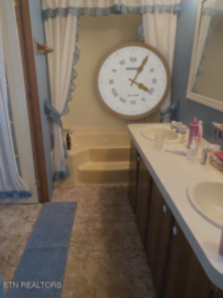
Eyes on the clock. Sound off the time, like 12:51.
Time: 4:05
